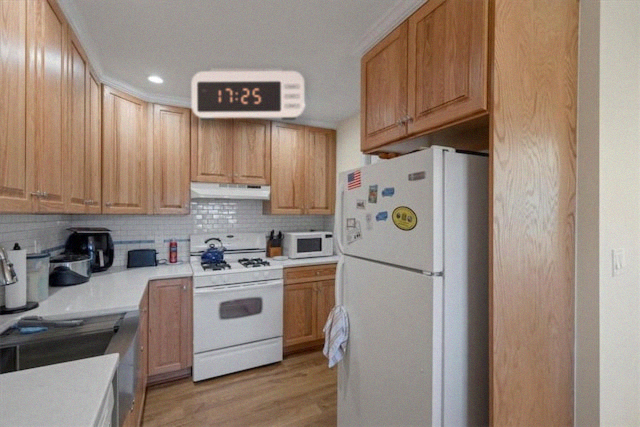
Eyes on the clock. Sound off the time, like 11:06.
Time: 17:25
